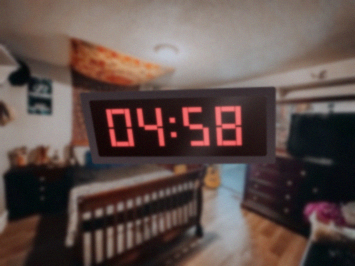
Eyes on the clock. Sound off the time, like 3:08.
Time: 4:58
